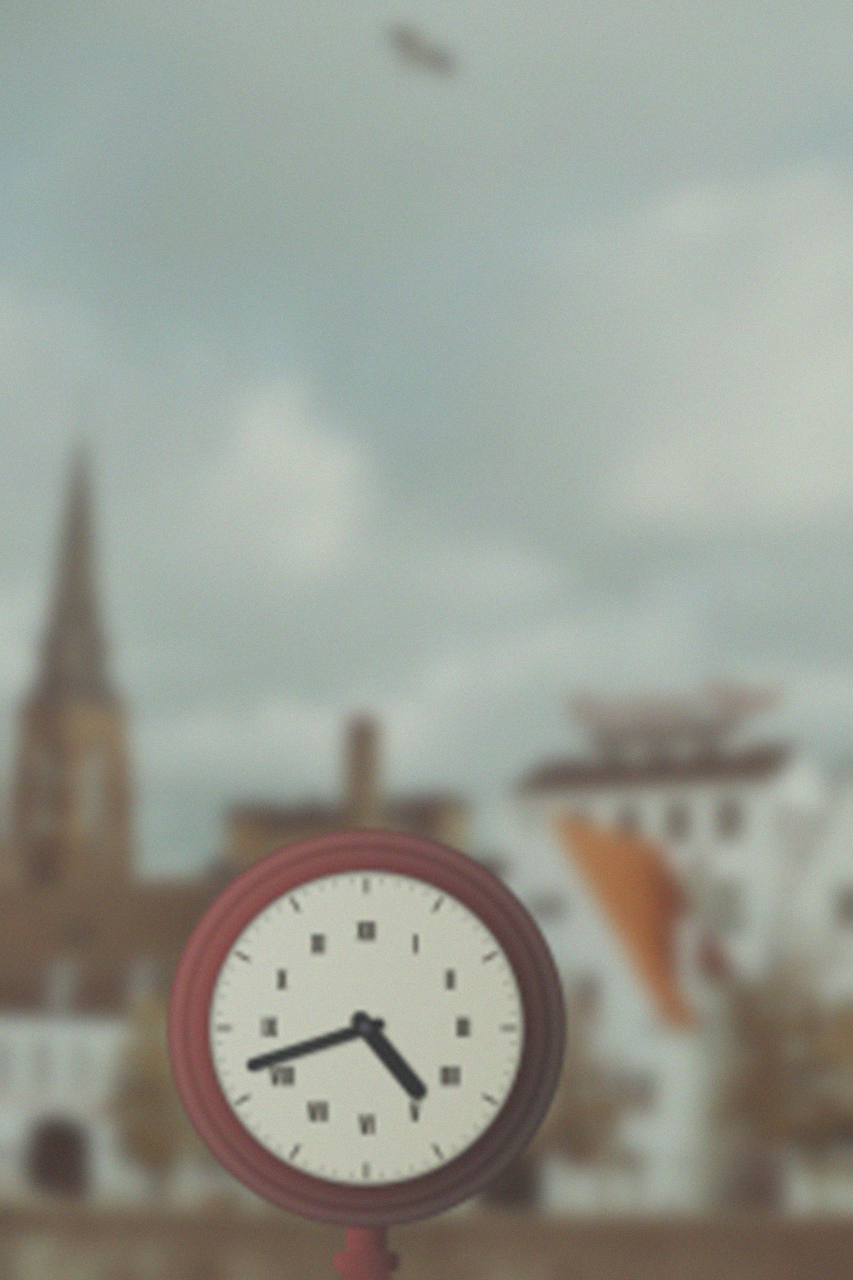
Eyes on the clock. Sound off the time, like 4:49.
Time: 4:42
